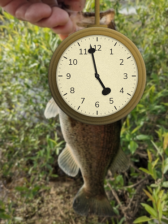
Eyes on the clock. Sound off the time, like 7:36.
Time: 4:58
